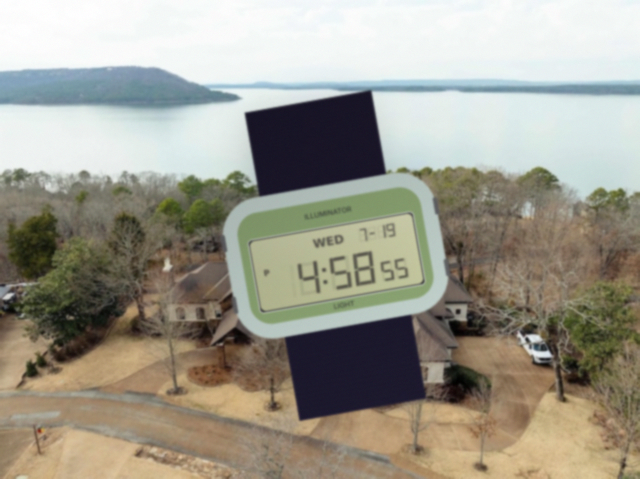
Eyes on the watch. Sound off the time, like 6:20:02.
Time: 4:58:55
